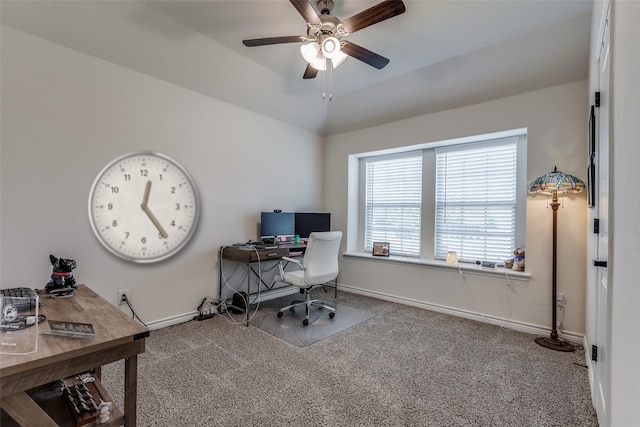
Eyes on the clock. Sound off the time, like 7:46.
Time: 12:24
